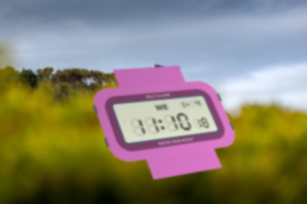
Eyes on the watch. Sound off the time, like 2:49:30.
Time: 11:10:18
